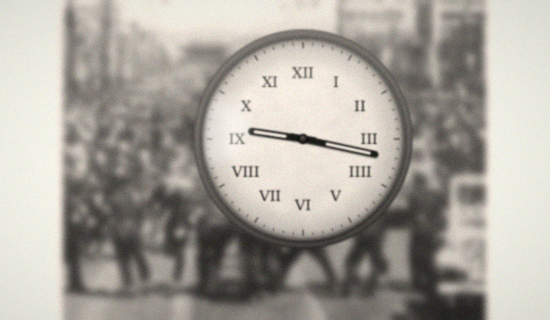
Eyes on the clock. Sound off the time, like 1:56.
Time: 9:17
